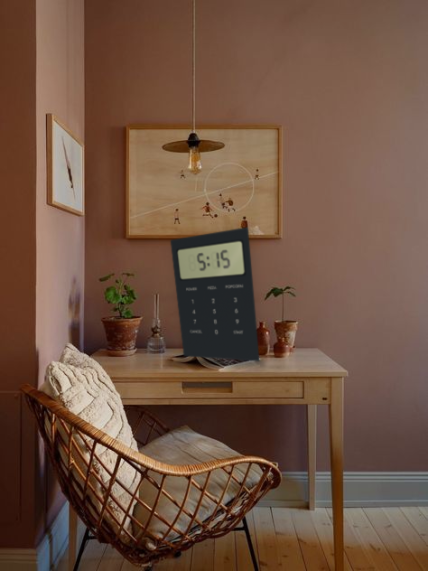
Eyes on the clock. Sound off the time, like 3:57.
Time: 5:15
